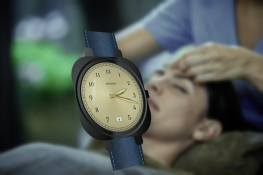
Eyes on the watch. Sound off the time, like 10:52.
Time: 2:18
